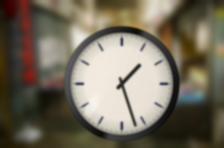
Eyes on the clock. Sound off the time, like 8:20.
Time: 1:27
